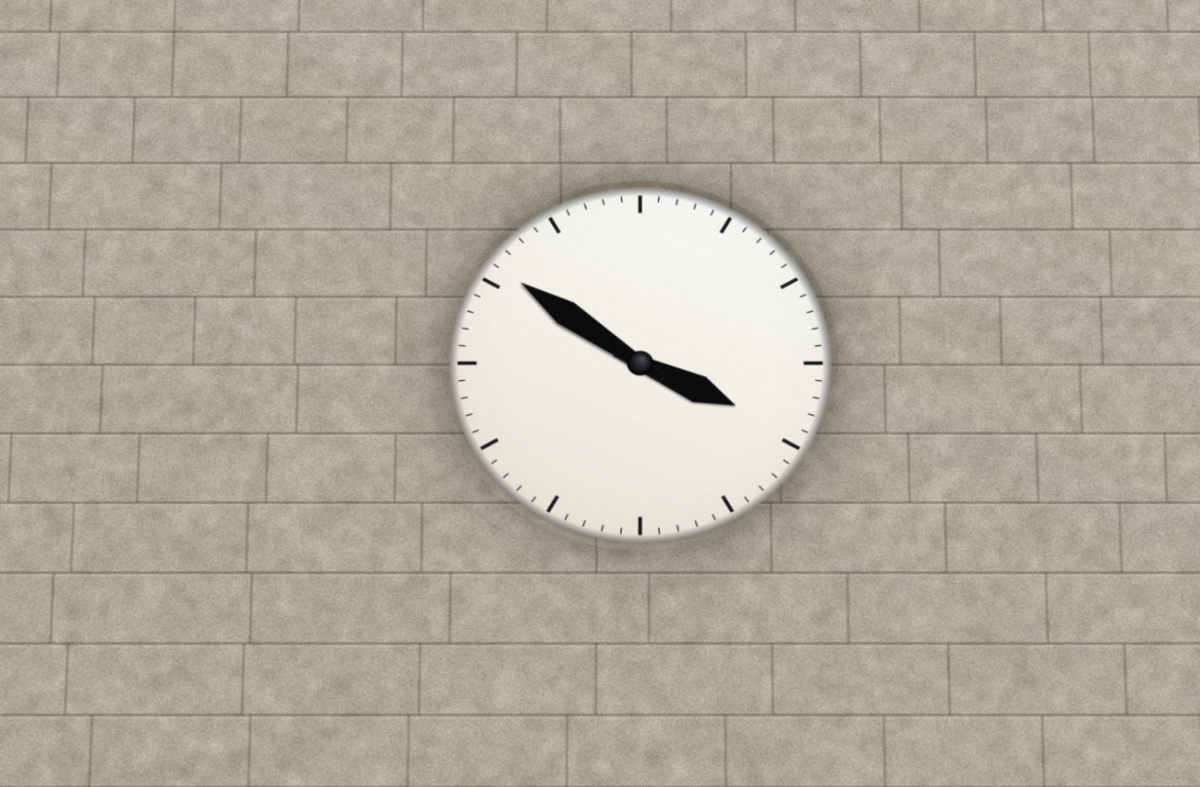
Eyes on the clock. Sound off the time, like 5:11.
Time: 3:51
